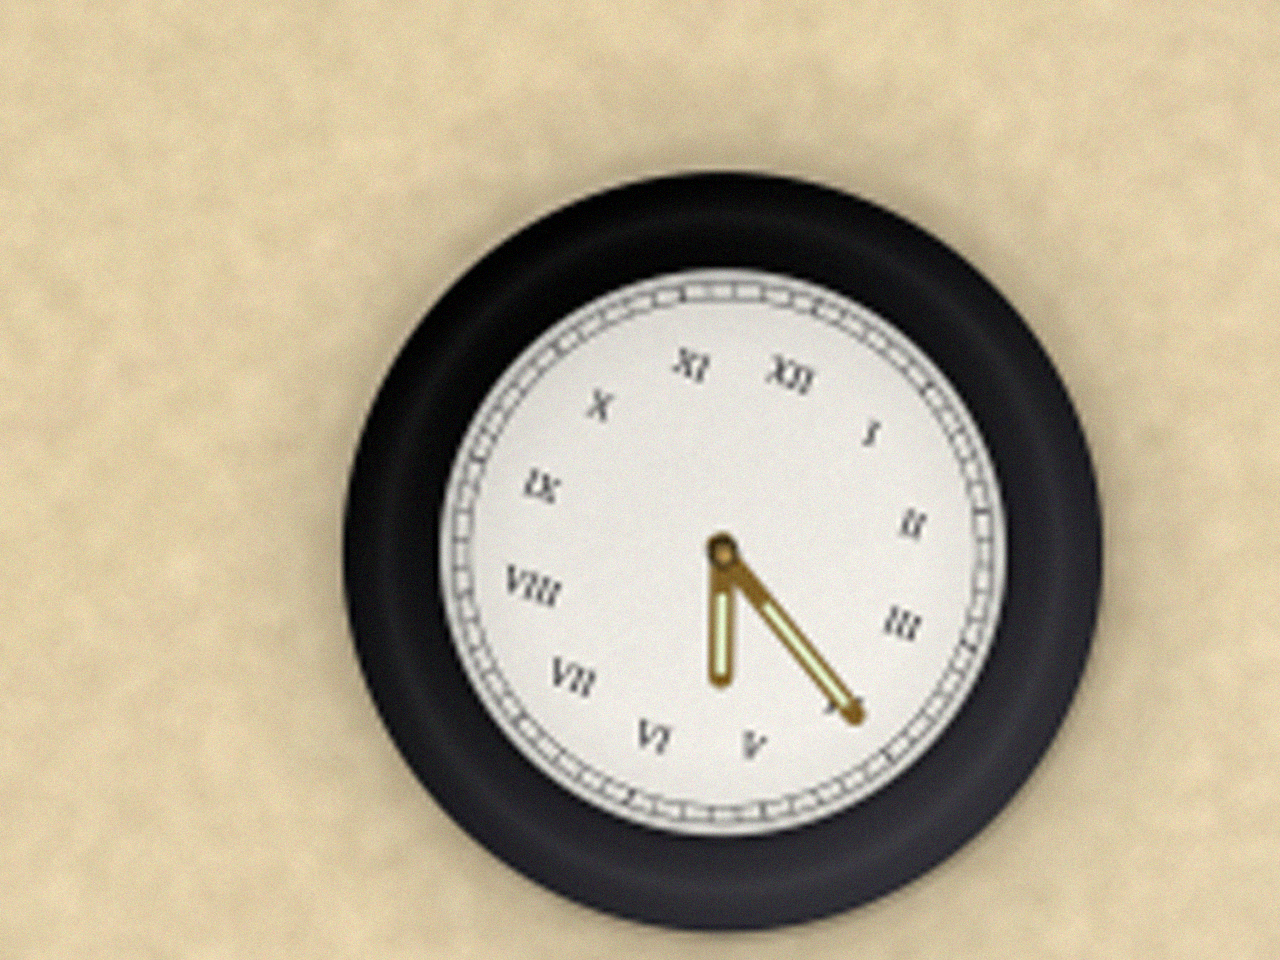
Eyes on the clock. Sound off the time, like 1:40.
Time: 5:20
